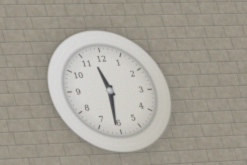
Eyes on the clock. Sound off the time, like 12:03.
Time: 11:31
